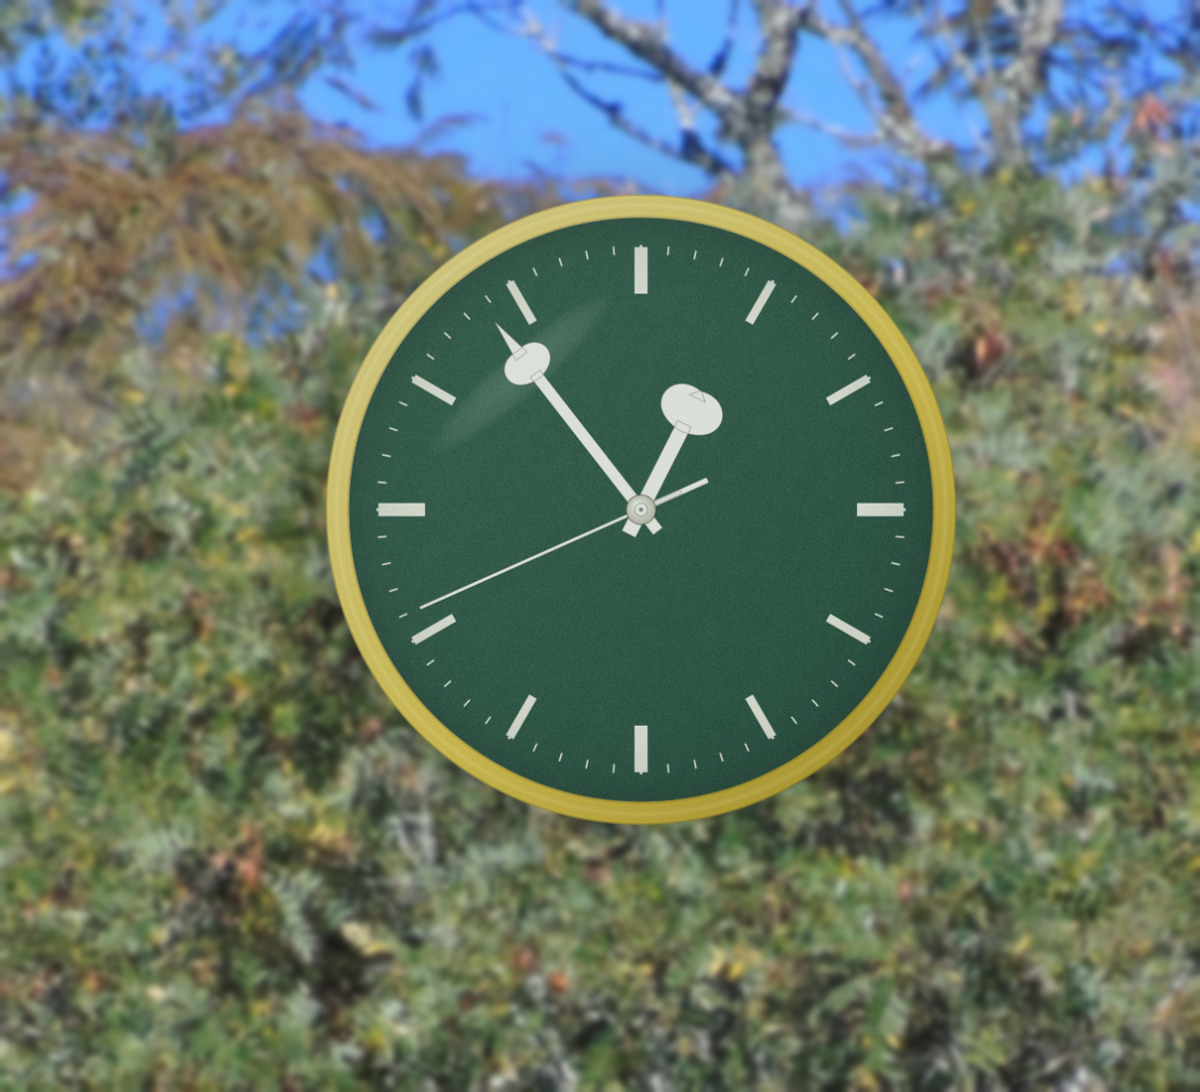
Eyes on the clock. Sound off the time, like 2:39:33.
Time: 12:53:41
